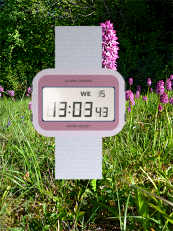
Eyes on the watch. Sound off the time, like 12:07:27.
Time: 13:03:43
